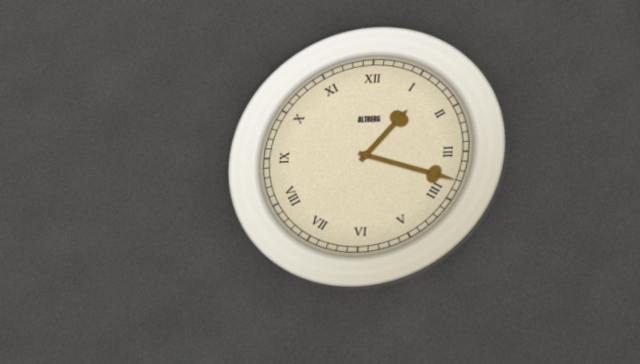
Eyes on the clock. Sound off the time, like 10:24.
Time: 1:18
